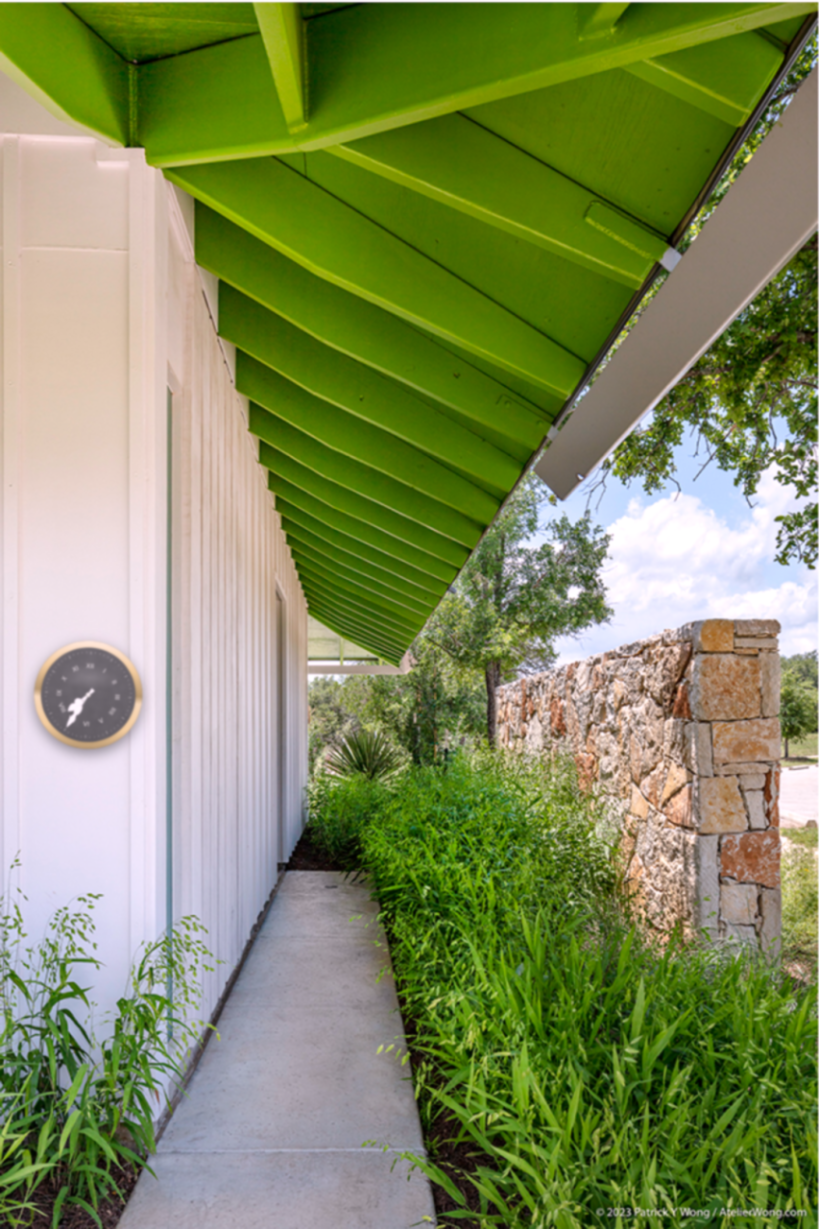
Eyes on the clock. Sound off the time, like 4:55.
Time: 7:35
